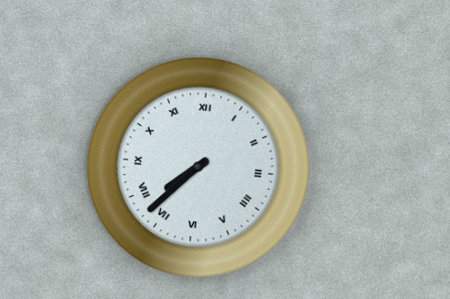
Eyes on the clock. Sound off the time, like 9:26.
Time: 7:37
